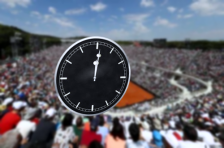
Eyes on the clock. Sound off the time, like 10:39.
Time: 12:01
